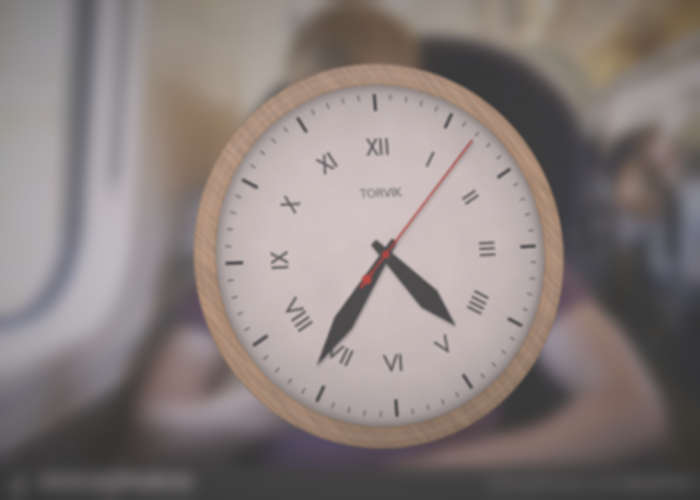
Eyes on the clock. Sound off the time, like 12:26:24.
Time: 4:36:07
